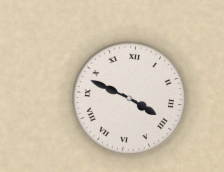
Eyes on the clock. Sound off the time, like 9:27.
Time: 3:48
